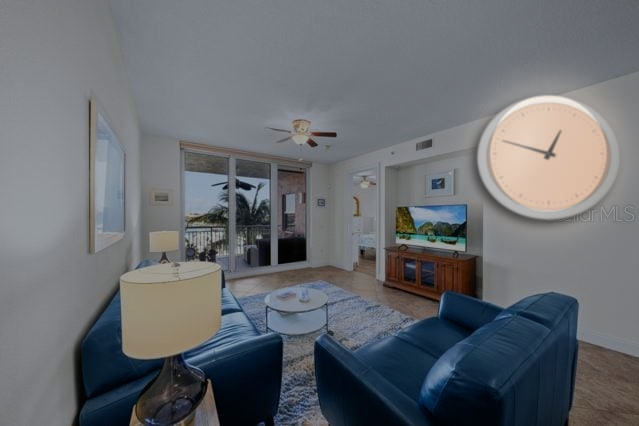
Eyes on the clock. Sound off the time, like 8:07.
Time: 12:48
